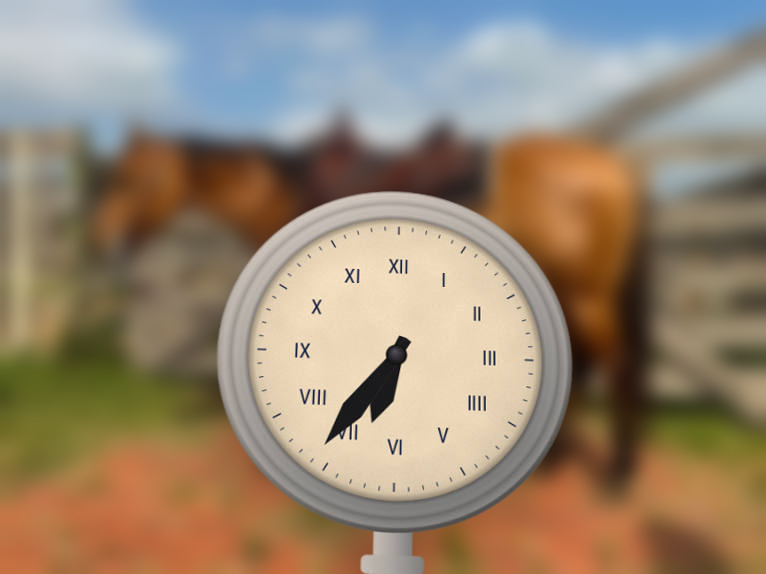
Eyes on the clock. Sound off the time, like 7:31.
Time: 6:36
